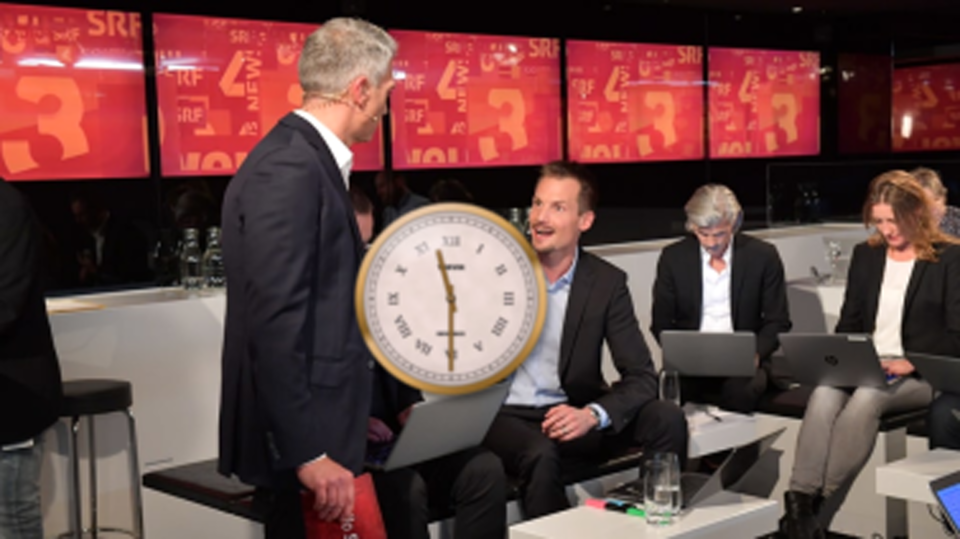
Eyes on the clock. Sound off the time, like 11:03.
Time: 11:30
